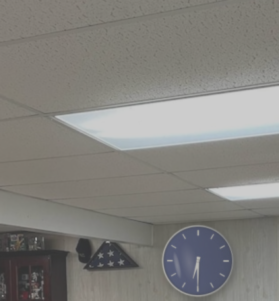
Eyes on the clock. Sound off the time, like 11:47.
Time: 6:30
